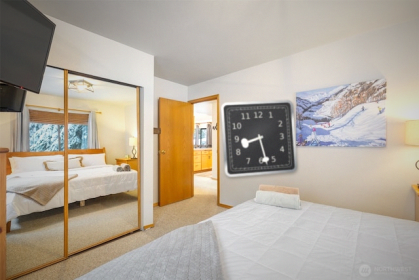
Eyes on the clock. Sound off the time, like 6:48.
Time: 8:28
